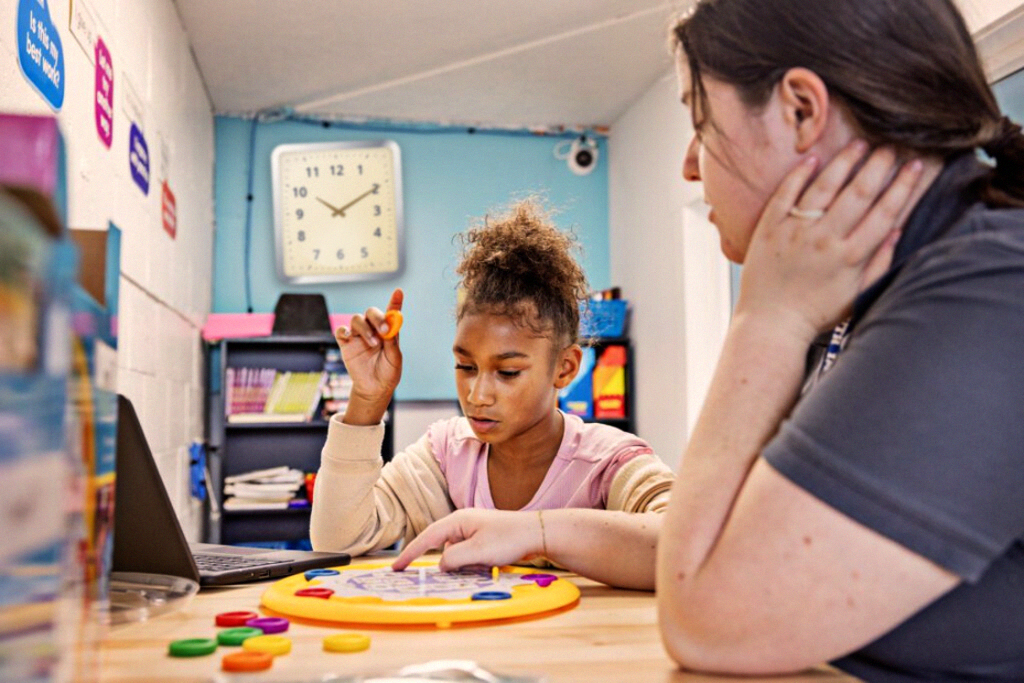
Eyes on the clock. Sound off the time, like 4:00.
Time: 10:10
